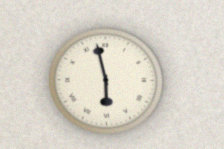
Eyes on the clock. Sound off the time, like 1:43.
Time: 5:58
